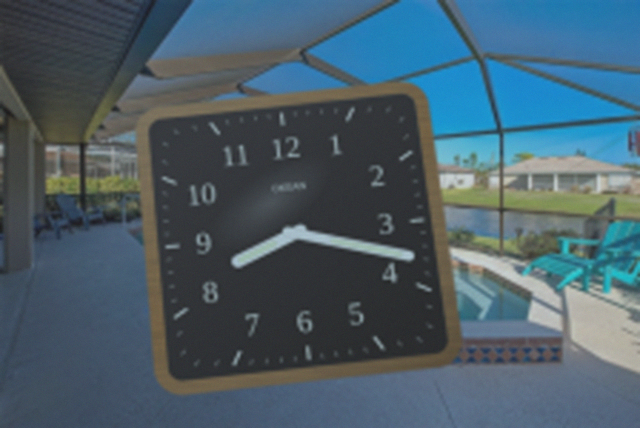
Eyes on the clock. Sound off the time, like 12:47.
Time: 8:18
